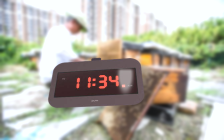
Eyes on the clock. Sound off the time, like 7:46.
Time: 11:34
